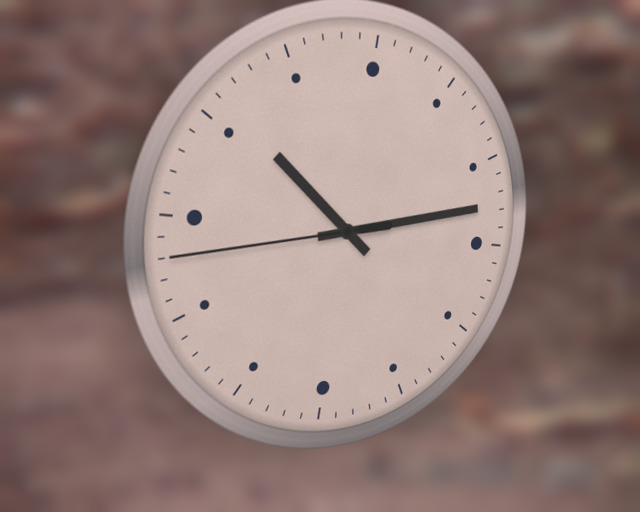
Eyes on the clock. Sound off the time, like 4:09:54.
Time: 10:12:43
